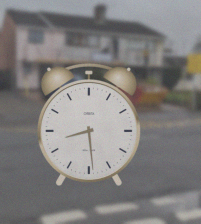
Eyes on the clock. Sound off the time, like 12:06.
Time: 8:29
